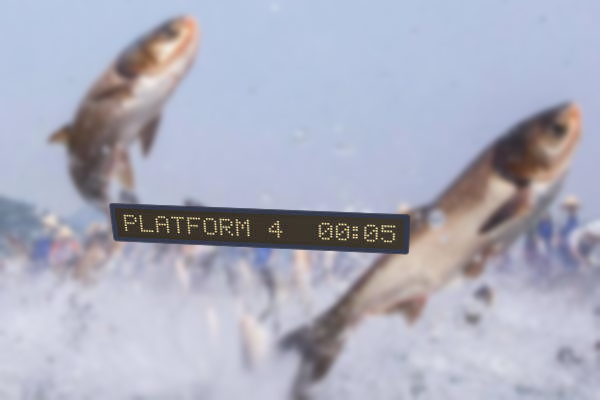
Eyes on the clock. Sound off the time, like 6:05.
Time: 0:05
